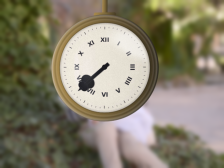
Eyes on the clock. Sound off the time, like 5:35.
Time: 7:38
